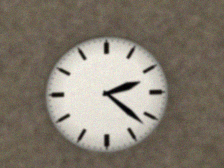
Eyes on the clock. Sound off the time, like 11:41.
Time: 2:22
